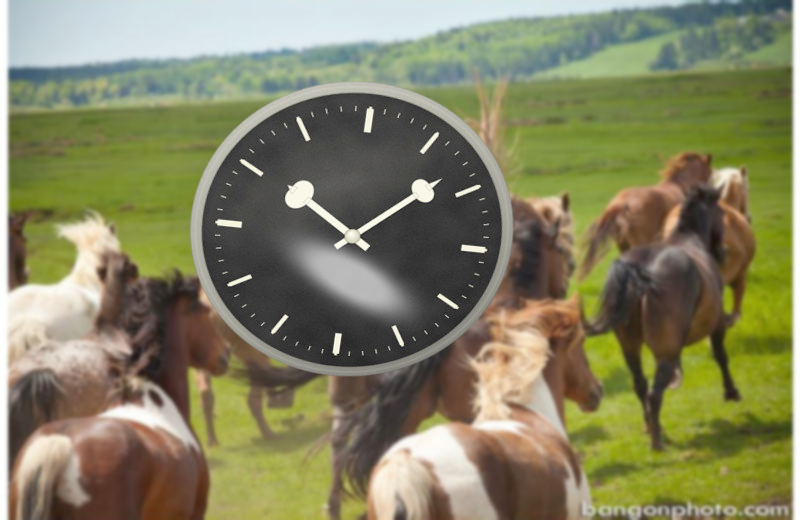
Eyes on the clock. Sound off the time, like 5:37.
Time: 10:08
